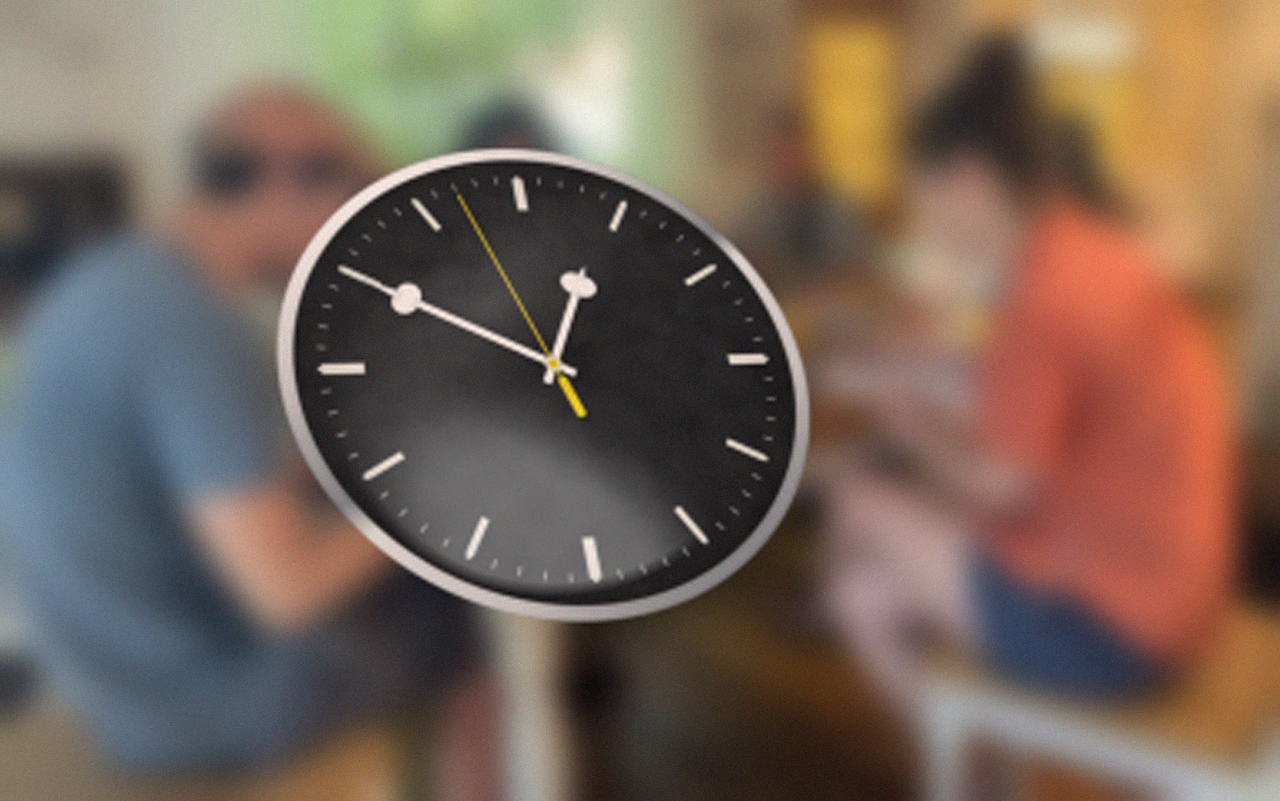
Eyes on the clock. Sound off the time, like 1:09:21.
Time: 12:49:57
